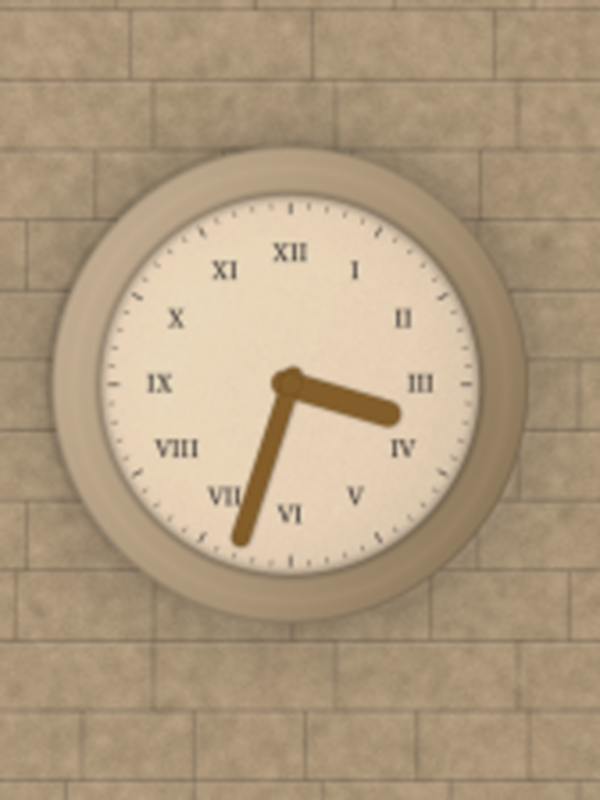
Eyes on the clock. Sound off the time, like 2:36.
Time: 3:33
